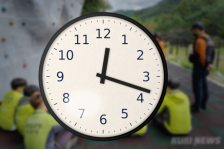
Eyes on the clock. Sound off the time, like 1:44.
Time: 12:18
